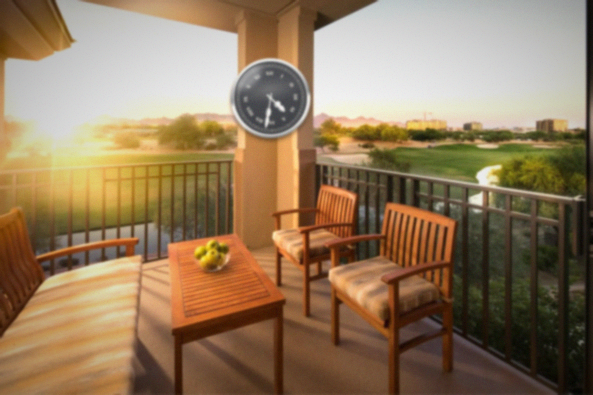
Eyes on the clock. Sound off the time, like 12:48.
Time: 4:32
